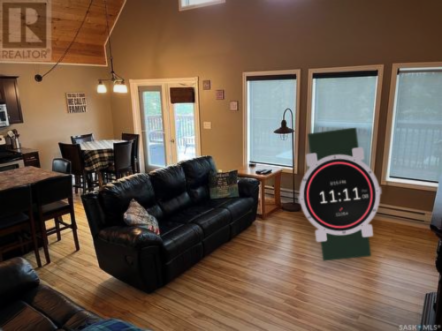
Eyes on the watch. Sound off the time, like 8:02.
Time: 11:11
